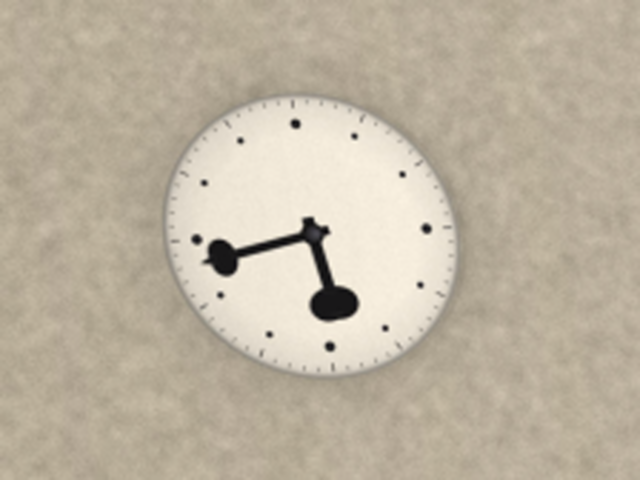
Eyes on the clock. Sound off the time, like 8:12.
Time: 5:43
